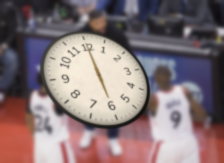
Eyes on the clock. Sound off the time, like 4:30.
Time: 6:00
